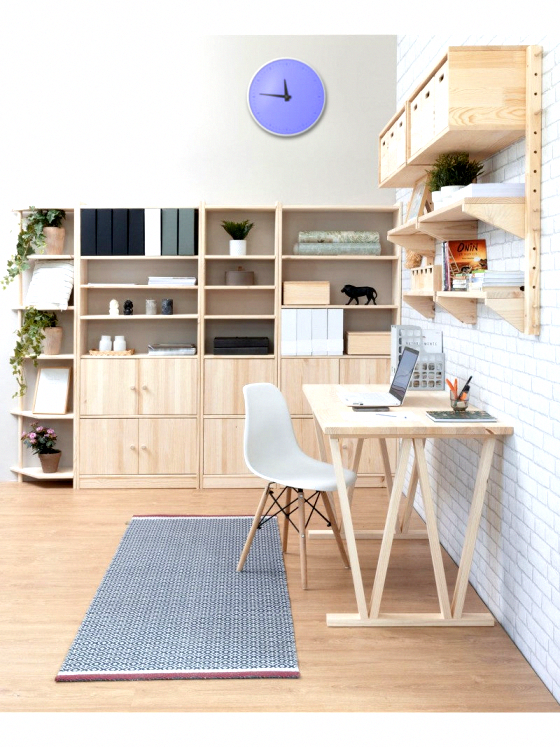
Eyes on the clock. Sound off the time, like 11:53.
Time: 11:46
